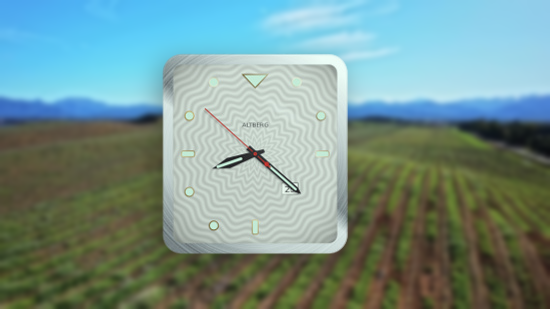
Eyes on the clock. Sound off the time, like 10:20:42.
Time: 8:21:52
